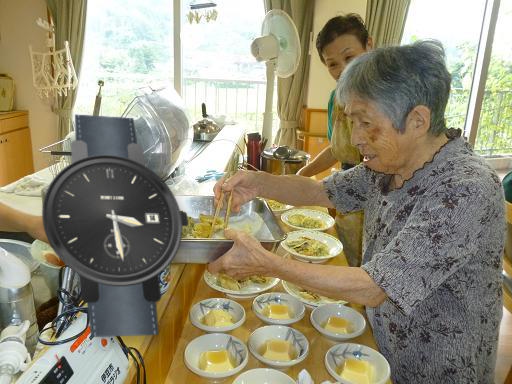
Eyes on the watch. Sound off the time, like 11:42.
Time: 3:29
